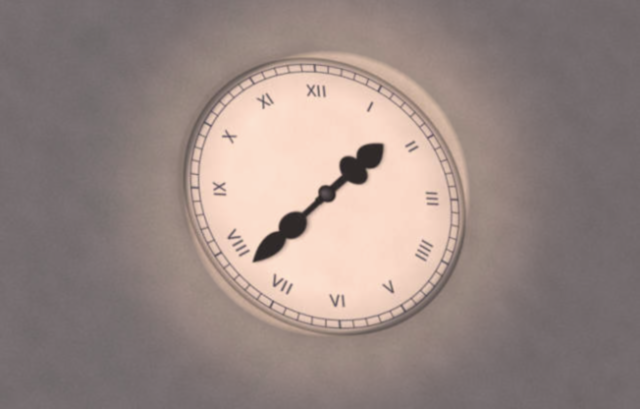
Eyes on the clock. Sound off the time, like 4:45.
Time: 1:38
